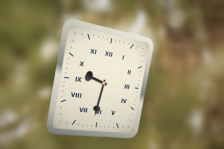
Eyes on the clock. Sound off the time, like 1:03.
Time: 9:31
